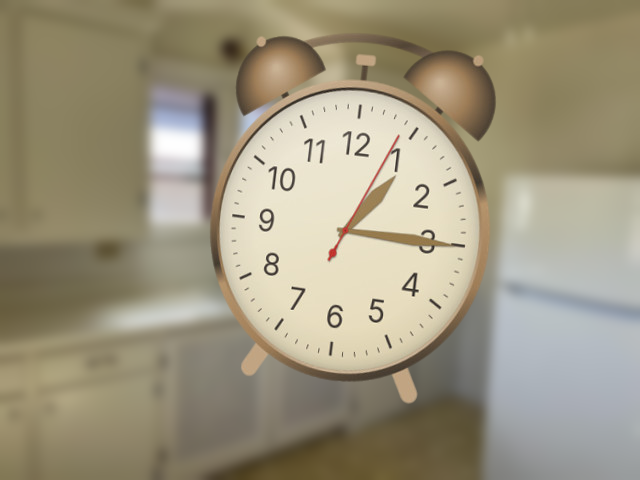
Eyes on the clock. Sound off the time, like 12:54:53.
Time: 1:15:04
